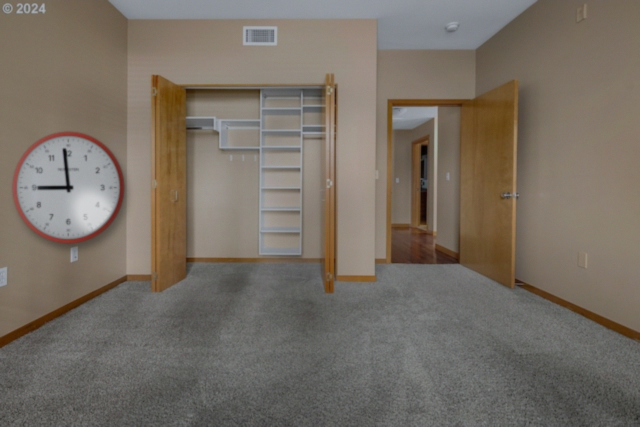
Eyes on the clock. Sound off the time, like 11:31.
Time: 8:59
